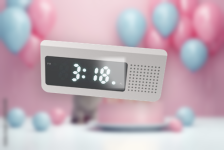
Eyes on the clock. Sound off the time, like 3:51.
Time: 3:18
